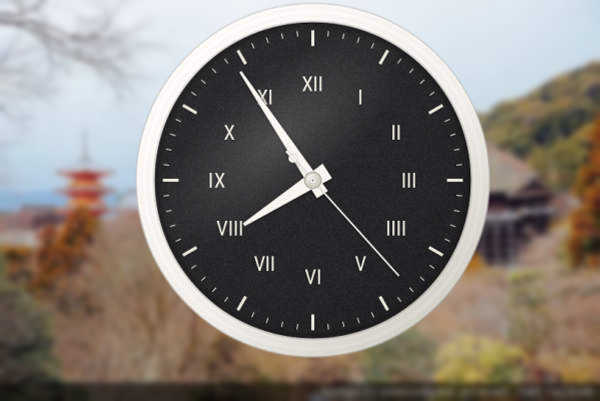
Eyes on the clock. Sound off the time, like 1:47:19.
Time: 7:54:23
